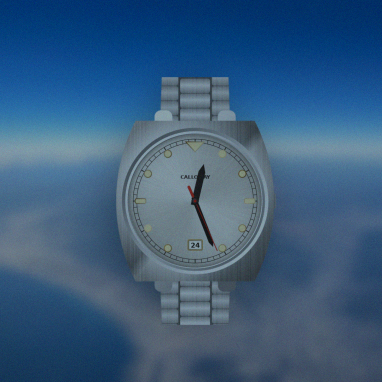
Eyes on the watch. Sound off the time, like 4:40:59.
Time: 12:26:26
